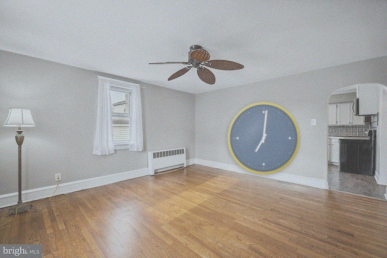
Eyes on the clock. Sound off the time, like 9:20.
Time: 7:01
